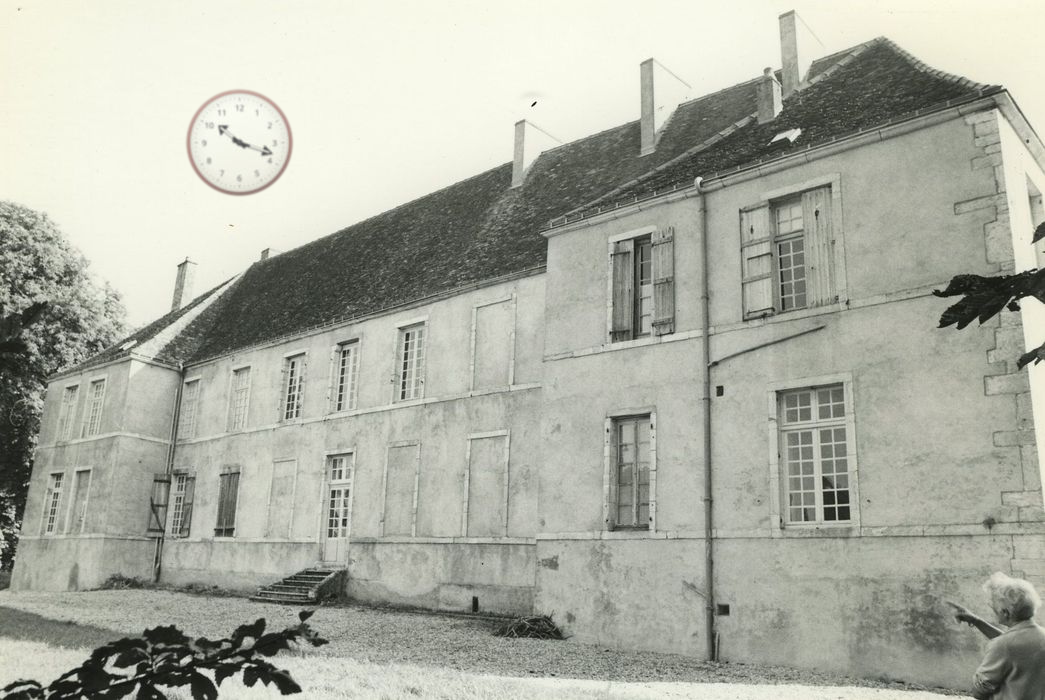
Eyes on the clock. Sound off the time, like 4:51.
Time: 10:18
